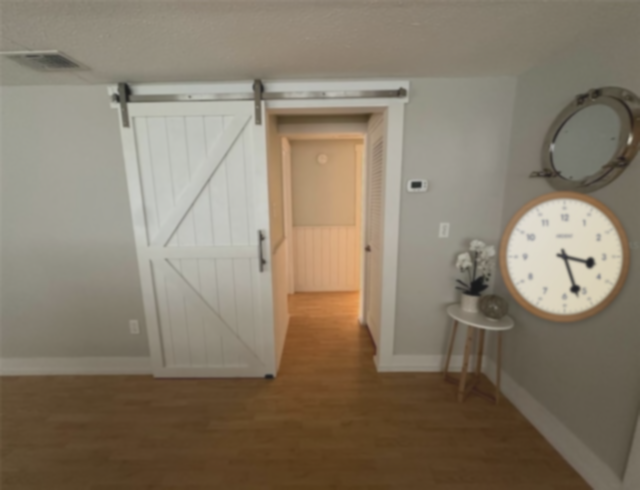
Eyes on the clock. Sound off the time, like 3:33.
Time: 3:27
